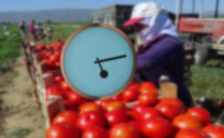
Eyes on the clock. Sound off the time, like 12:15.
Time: 5:13
